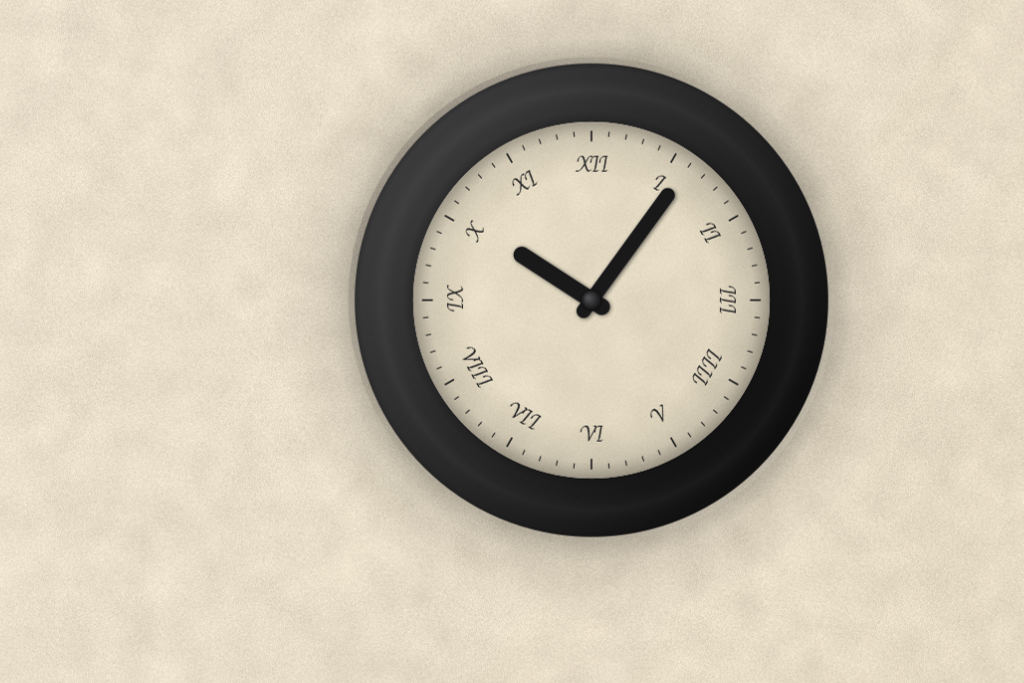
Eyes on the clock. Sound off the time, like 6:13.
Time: 10:06
